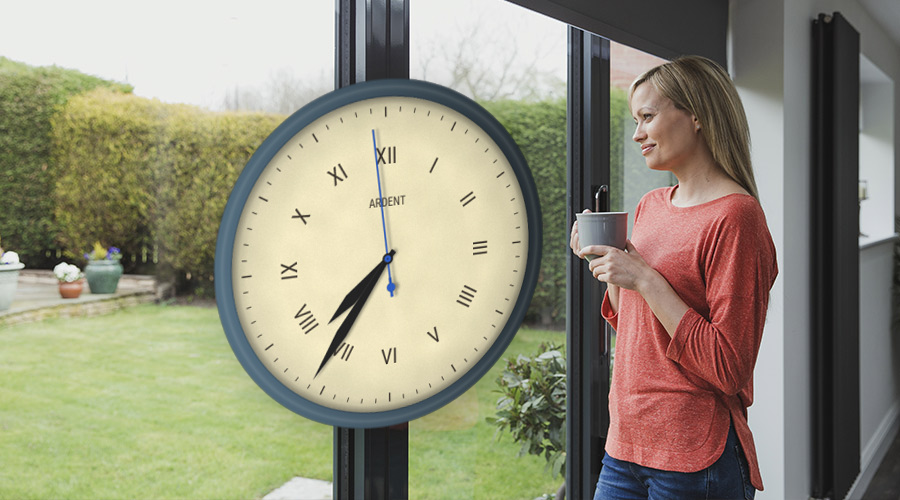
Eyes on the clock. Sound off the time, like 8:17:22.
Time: 7:35:59
